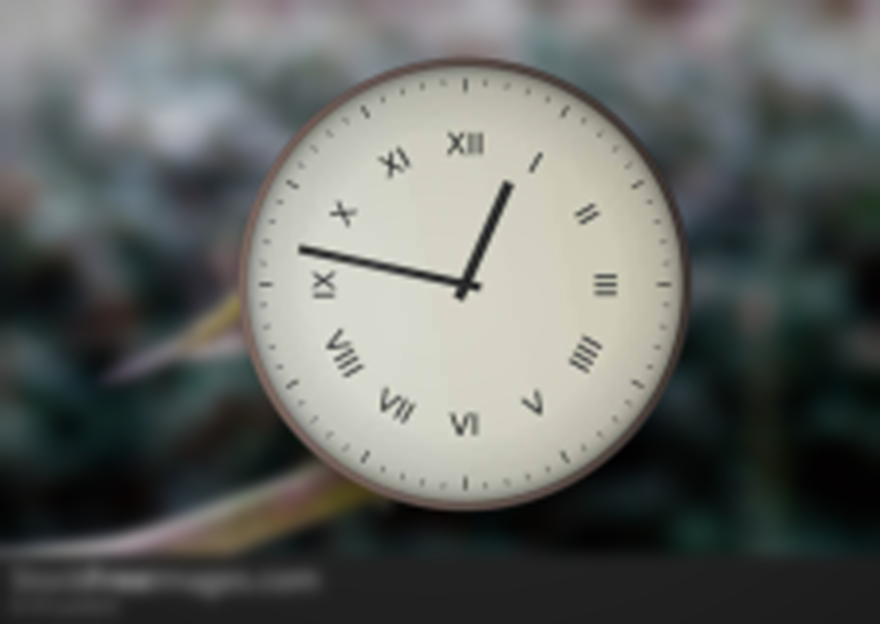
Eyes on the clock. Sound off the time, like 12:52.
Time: 12:47
